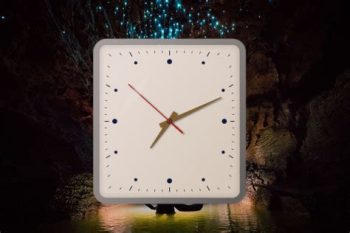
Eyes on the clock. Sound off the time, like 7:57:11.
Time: 7:10:52
